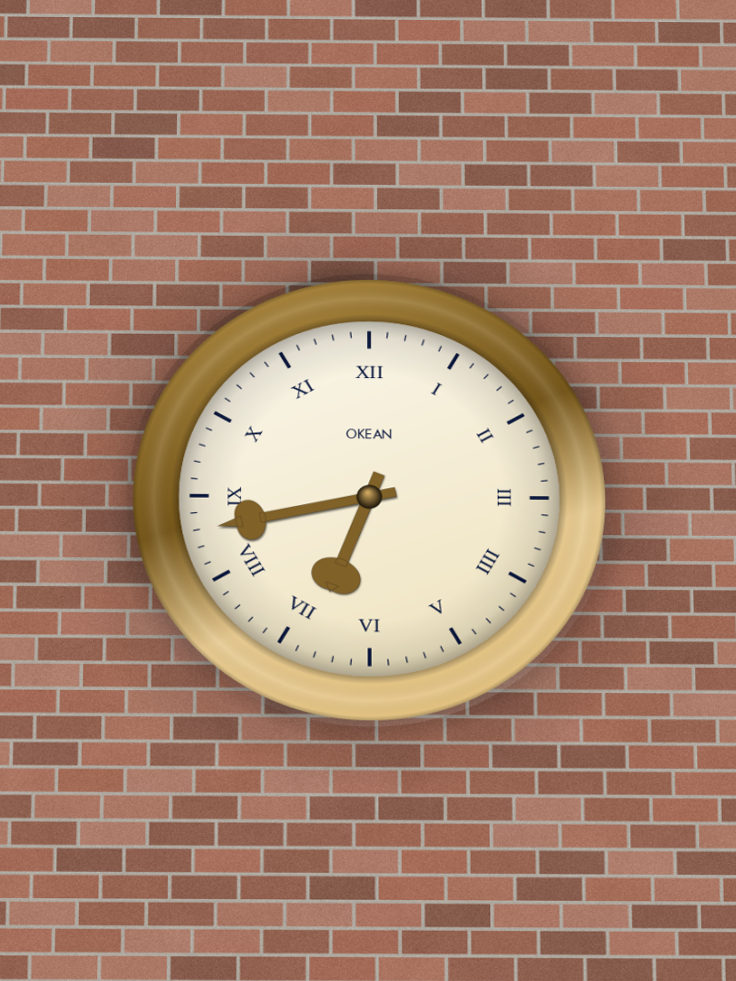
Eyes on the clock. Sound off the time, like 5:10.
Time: 6:43
